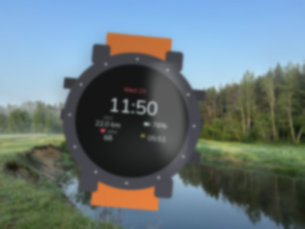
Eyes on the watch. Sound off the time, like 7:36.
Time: 11:50
